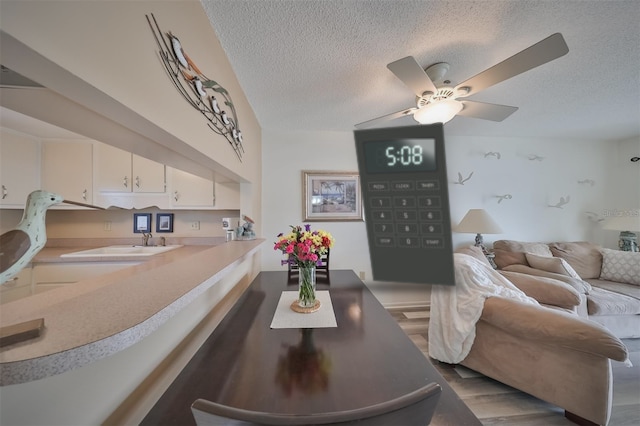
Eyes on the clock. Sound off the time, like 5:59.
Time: 5:08
